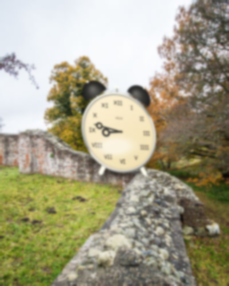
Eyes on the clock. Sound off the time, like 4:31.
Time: 8:47
